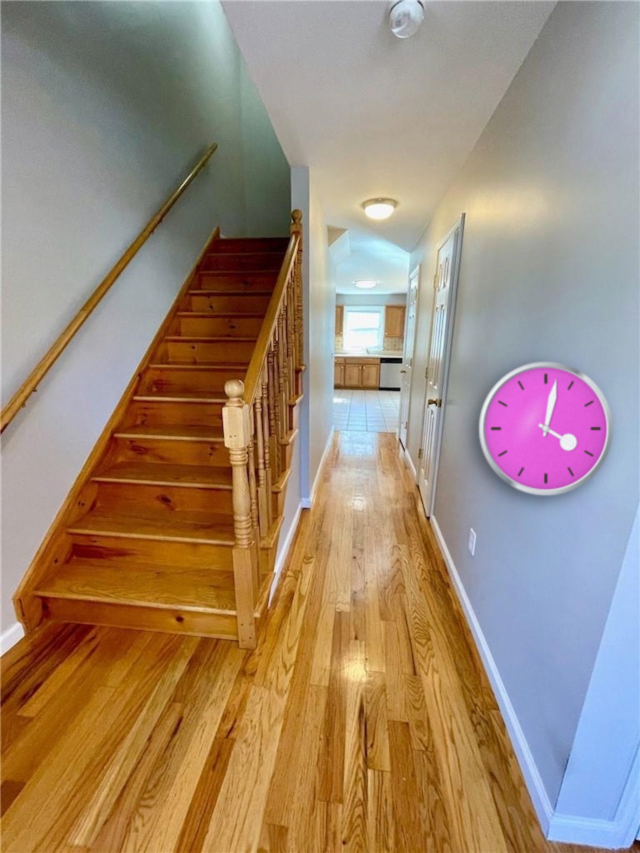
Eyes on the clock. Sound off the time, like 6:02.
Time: 4:02
